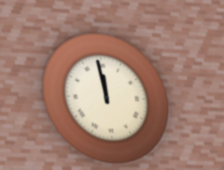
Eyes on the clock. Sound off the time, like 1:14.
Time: 11:59
